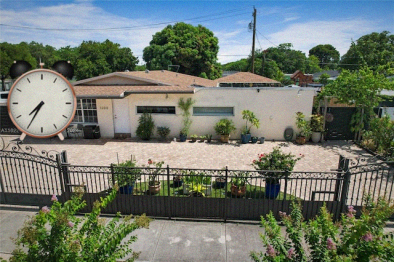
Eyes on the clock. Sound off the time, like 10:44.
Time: 7:35
